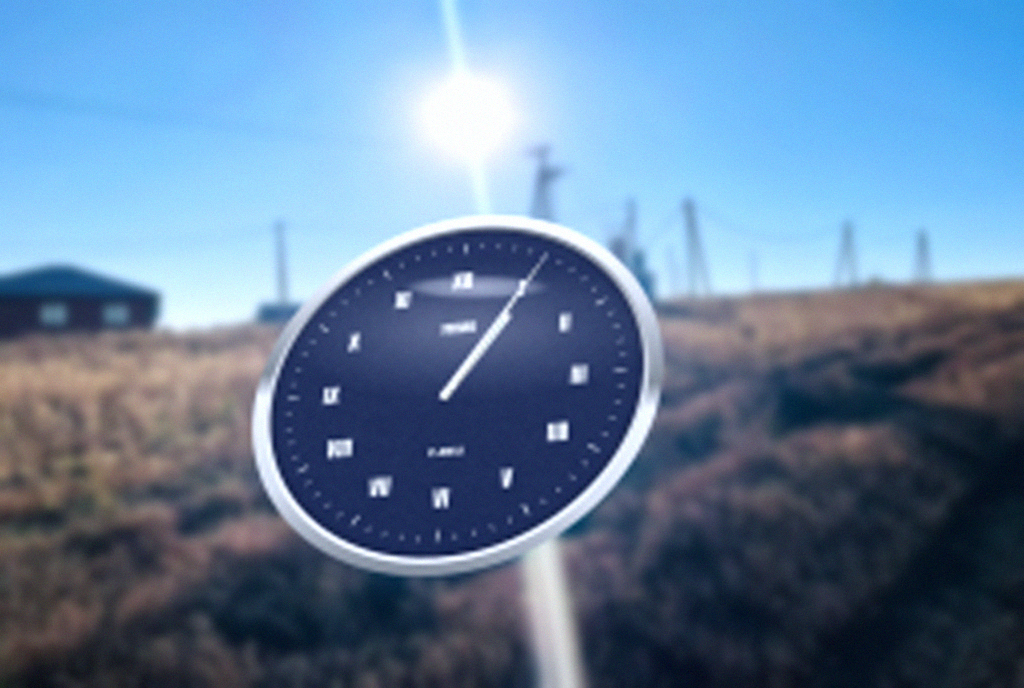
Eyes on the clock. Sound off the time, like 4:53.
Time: 1:05
